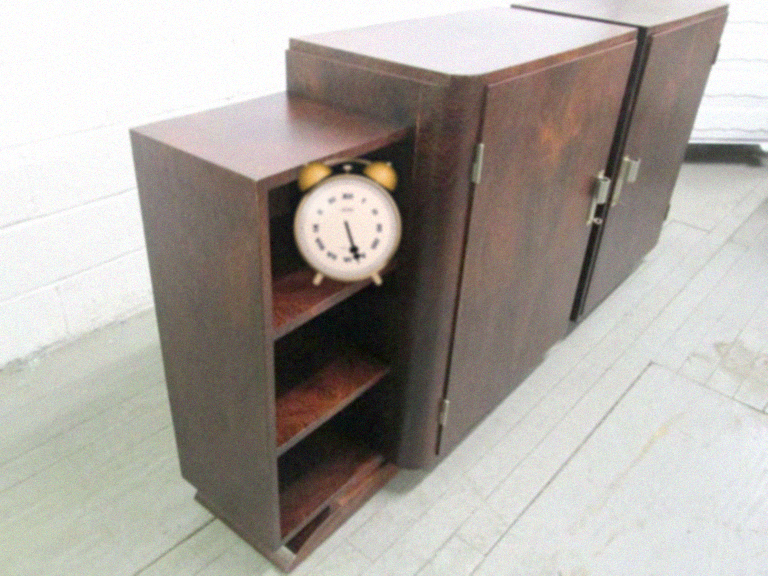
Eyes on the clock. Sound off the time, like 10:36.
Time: 5:27
